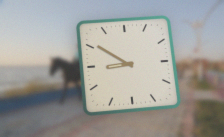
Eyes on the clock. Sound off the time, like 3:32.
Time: 8:51
